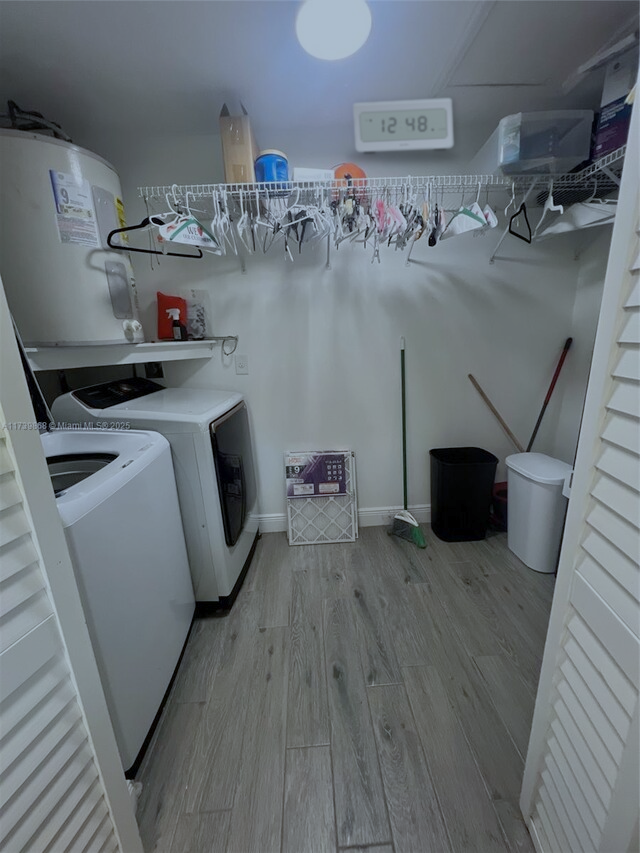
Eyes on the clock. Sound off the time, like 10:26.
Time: 12:48
